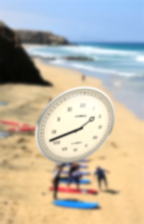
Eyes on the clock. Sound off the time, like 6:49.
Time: 1:42
